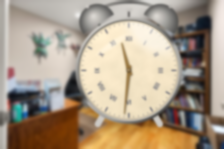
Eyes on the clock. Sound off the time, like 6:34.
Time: 11:31
